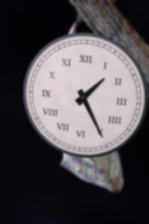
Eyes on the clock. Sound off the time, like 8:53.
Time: 1:25
